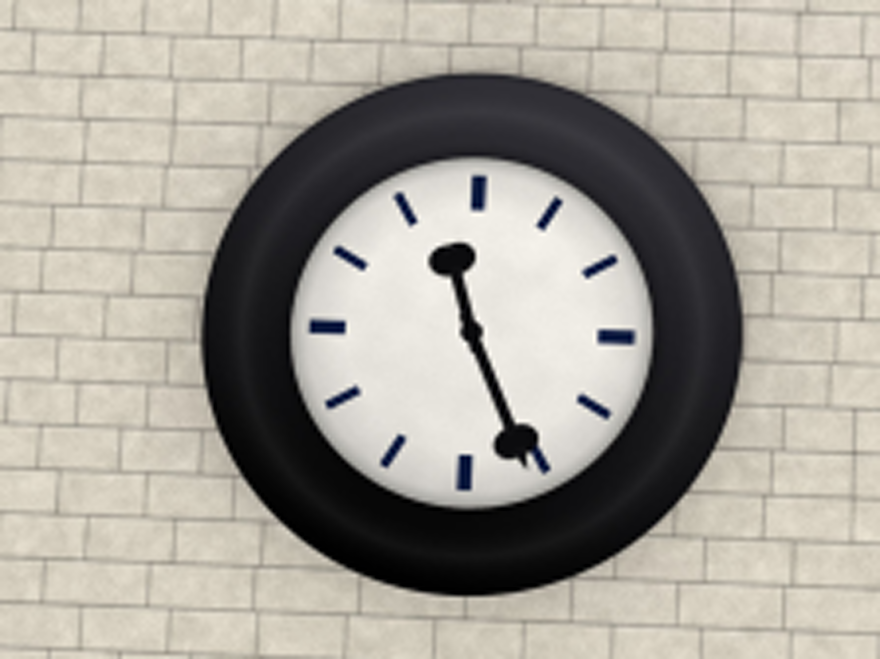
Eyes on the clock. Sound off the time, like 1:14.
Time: 11:26
